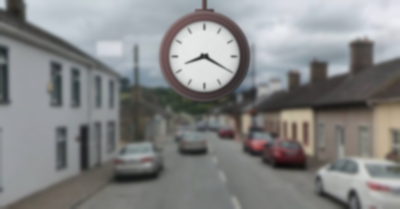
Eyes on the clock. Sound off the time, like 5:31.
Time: 8:20
